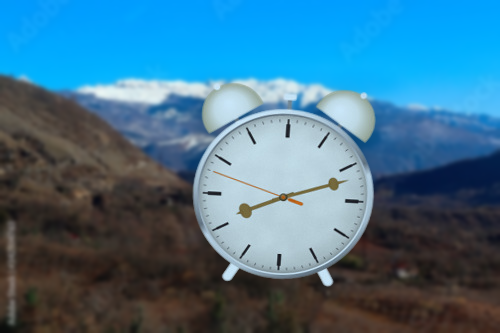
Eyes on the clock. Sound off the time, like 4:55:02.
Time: 8:11:48
